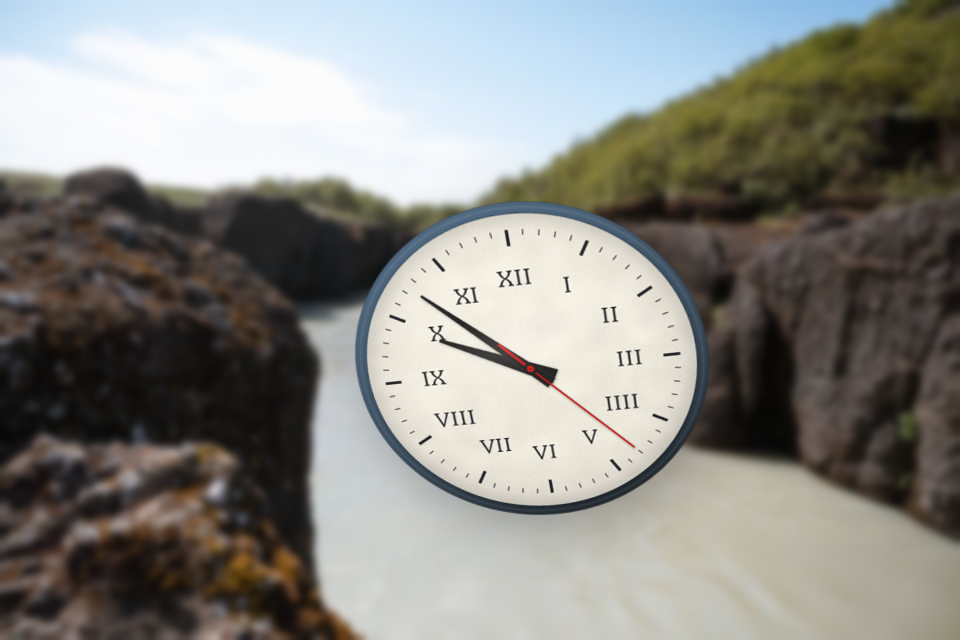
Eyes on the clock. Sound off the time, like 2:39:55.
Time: 9:52:23
